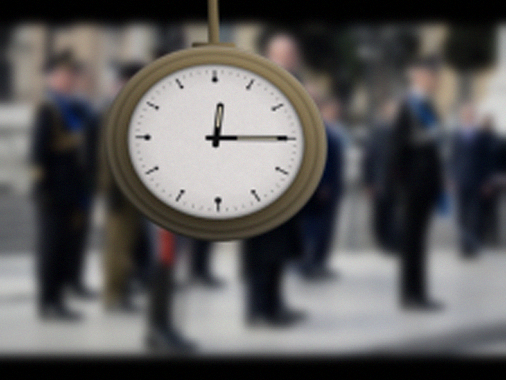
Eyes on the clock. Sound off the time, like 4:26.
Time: 12:15
